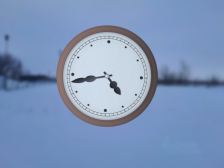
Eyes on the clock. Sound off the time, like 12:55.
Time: 4:43
